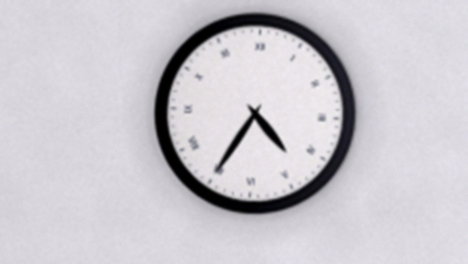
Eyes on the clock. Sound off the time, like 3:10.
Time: 4:35
